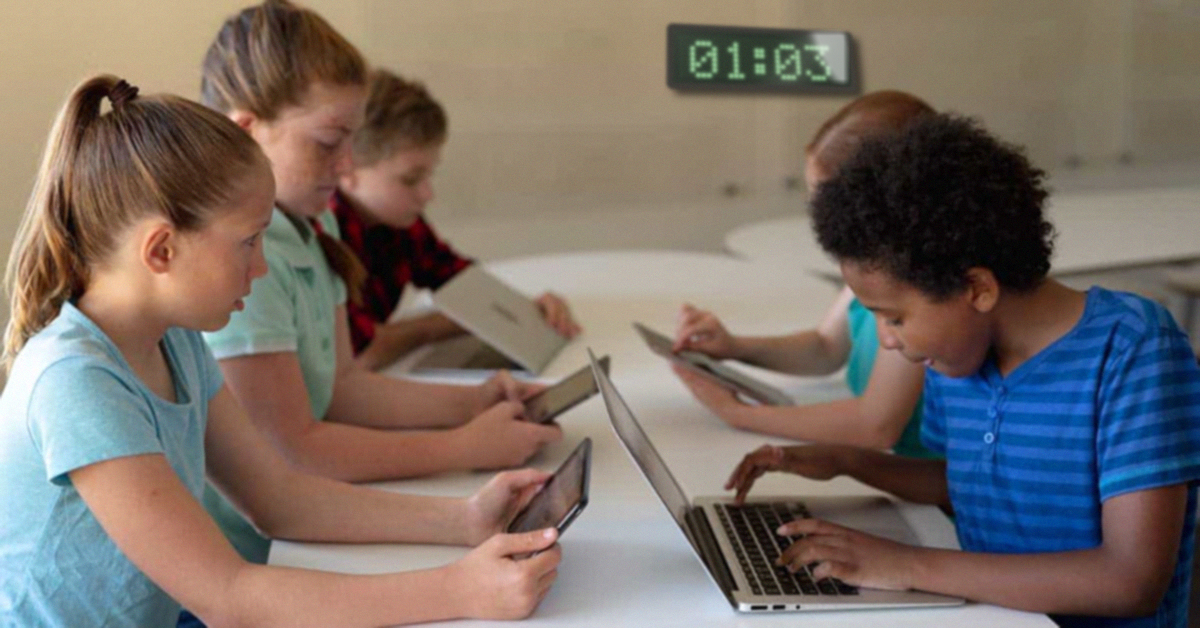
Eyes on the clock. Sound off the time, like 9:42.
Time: 1:03
